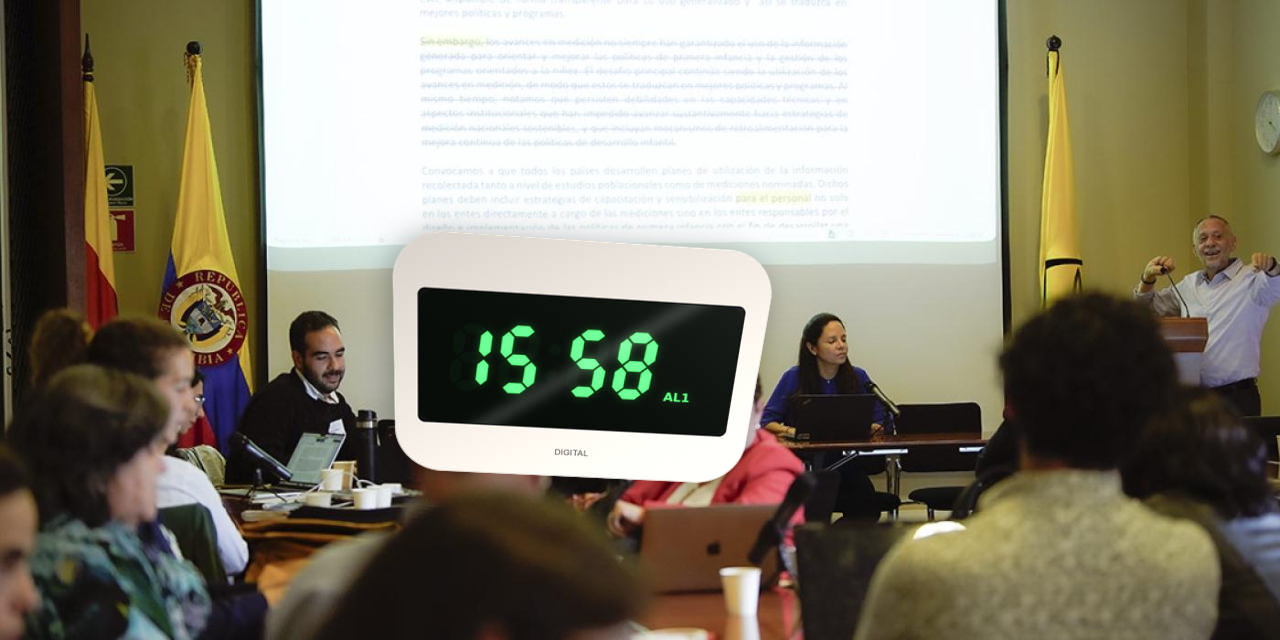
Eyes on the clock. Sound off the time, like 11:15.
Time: 15:58
